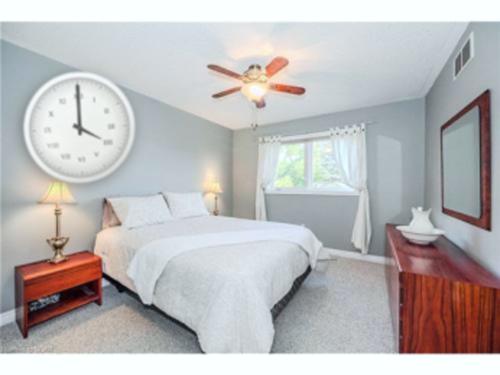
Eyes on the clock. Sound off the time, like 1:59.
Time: 4:00
